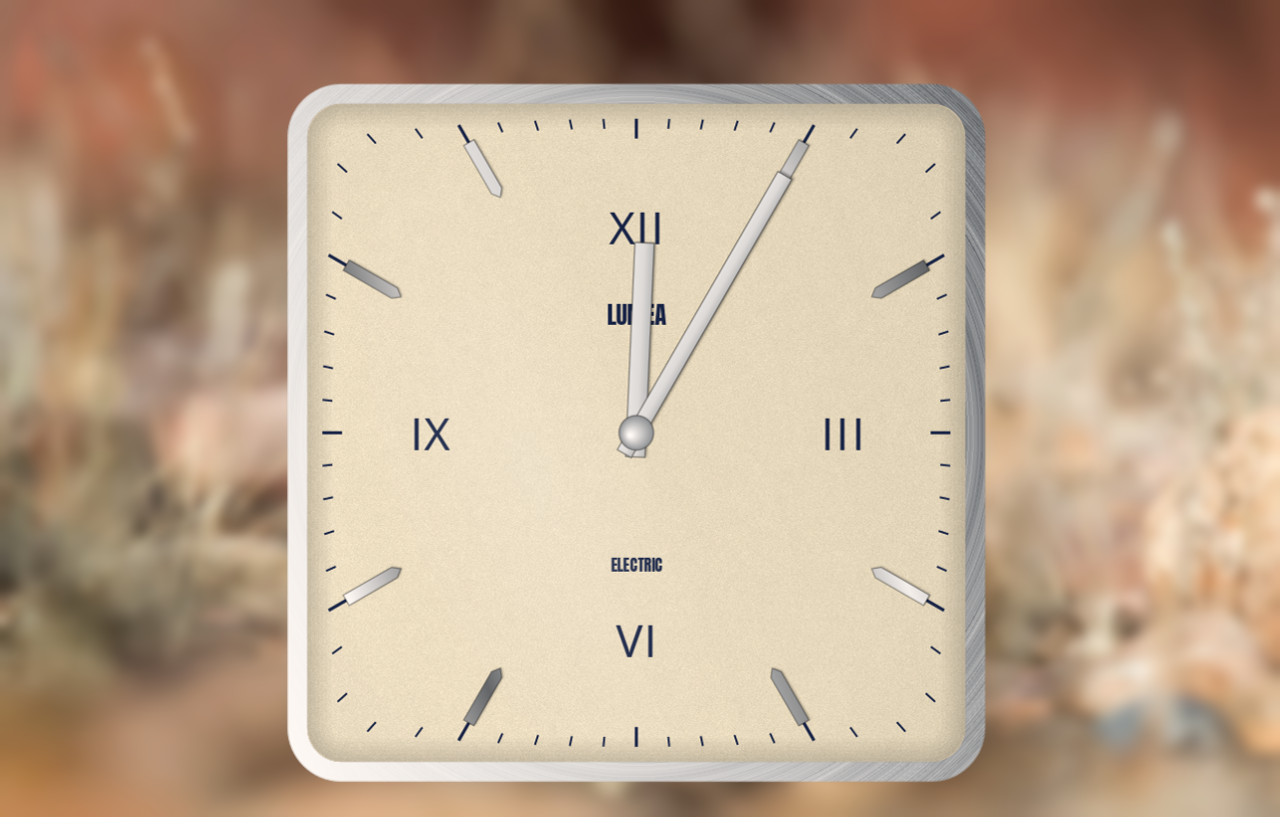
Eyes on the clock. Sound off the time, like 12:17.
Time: 12:05
